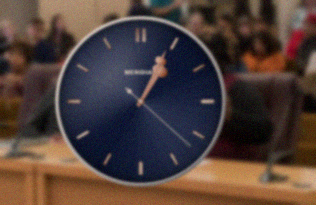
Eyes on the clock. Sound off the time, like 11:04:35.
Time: 1:04:22
